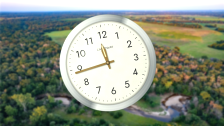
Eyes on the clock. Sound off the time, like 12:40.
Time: 11:44
